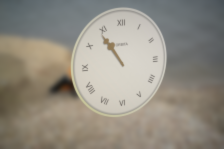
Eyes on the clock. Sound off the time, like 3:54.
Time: 10:54
